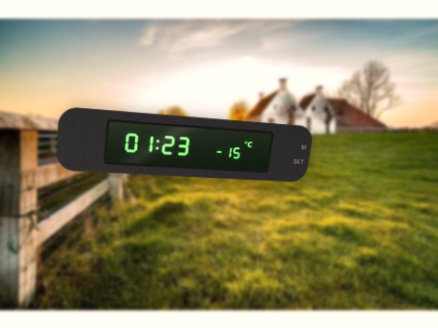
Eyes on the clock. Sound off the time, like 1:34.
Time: 1:23
